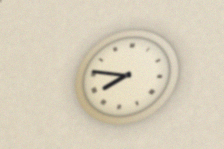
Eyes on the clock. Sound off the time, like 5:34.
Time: 7:46
